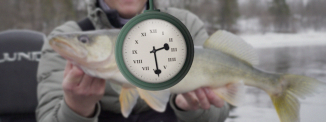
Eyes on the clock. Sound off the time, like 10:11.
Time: 2:29
